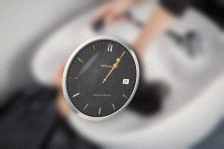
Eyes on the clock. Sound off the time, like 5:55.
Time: 1:05
